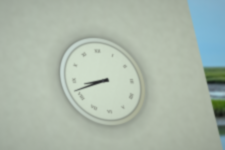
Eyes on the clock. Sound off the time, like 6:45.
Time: 8:42
